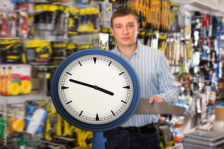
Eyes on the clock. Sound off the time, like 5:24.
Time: 3:48
